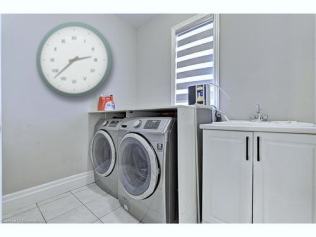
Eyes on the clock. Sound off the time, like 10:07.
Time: 2:38
